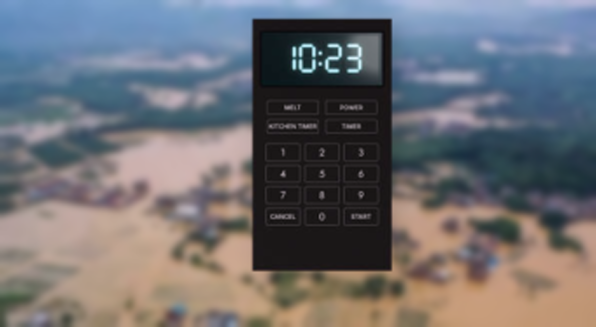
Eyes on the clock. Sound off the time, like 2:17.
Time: 10:23
